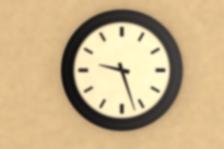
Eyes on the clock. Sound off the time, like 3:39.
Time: 9:27
